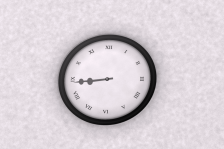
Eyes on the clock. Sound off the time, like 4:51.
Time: 8:44
